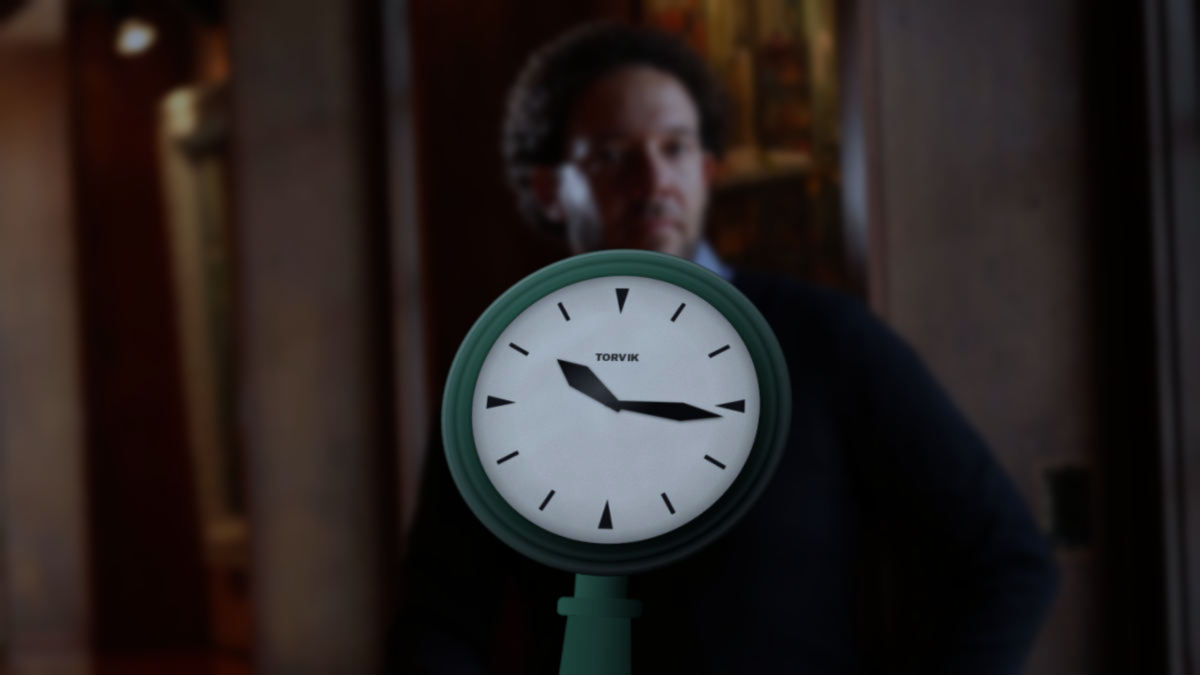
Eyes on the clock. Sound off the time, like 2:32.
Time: 10:16
